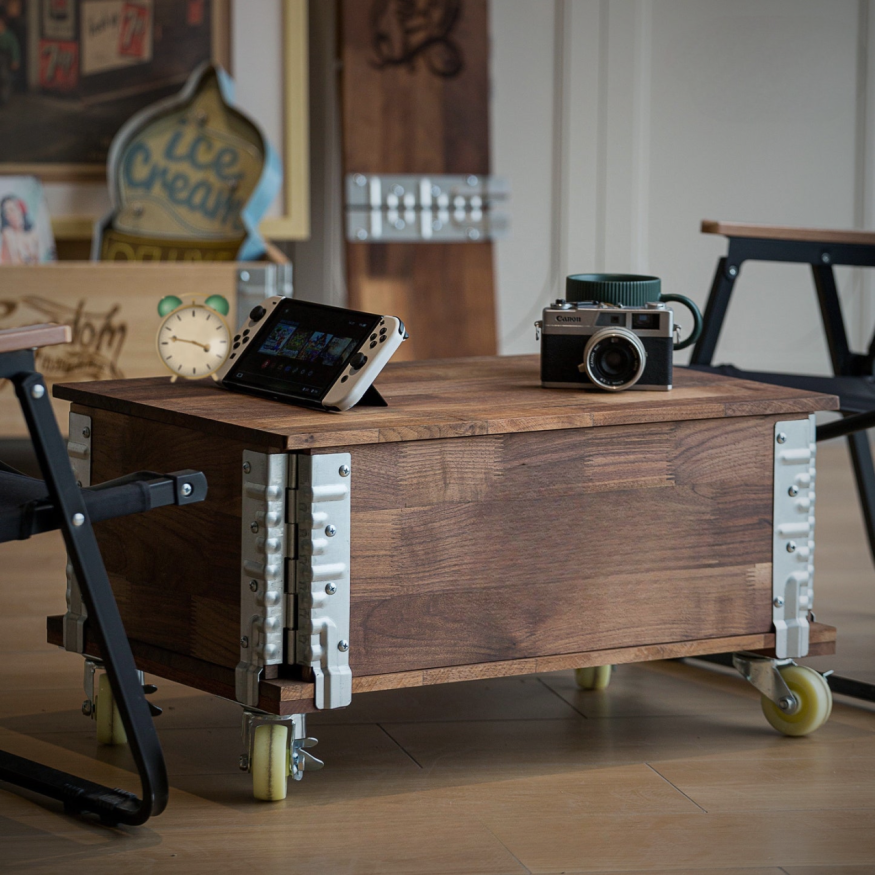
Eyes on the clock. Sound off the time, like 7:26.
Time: 3:47
